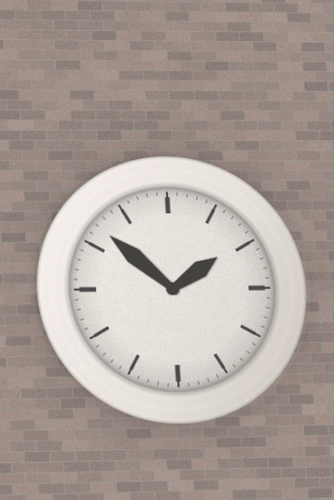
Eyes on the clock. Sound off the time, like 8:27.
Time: 1:52
